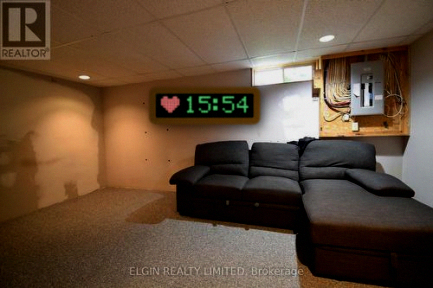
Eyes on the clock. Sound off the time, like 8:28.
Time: 15:54
